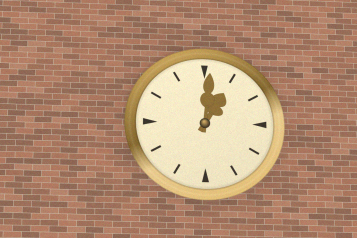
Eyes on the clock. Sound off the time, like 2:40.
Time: 1:01
